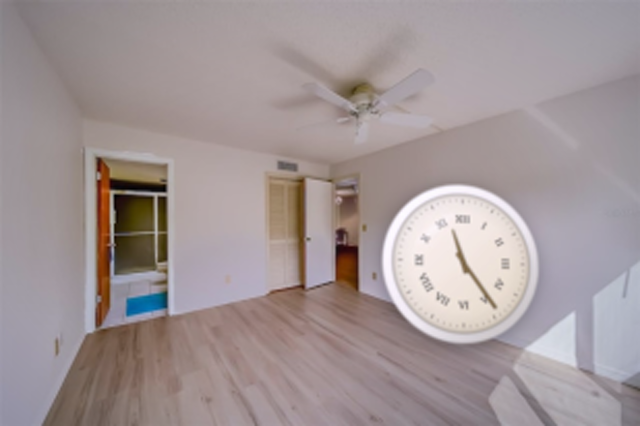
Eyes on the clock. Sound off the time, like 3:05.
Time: 11:24
